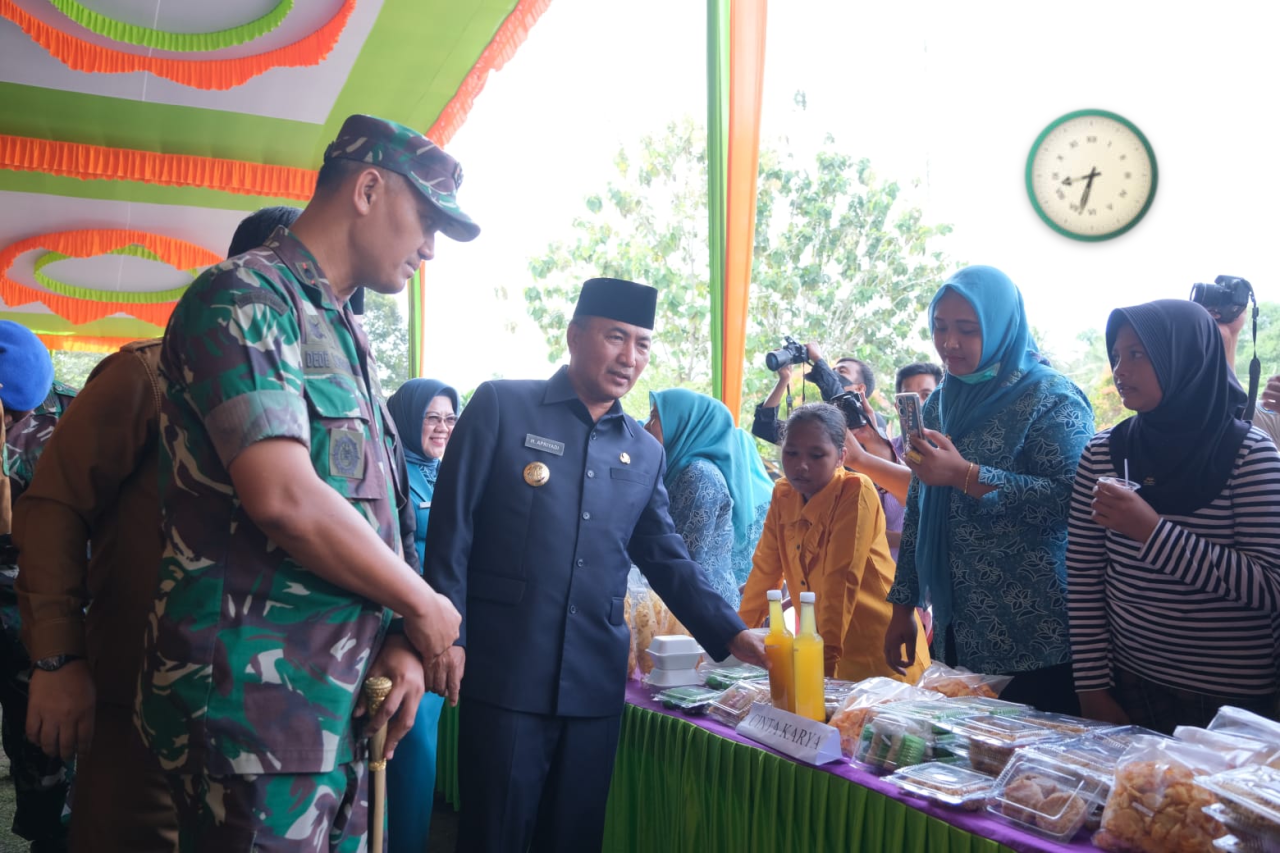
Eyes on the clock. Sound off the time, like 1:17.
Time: 8:33
